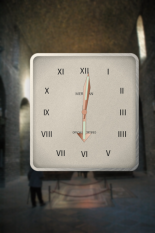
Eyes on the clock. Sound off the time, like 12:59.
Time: 6:01
